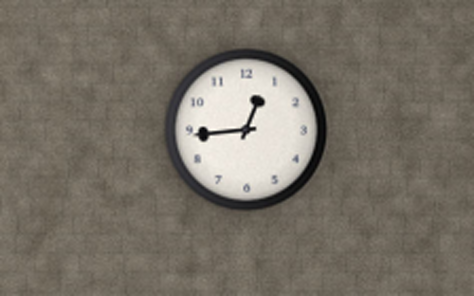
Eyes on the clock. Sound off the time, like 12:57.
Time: 12:44
